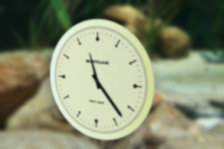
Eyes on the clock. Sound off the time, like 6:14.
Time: 11:23
